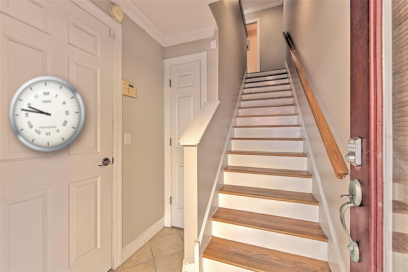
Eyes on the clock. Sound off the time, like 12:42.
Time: 9:47
